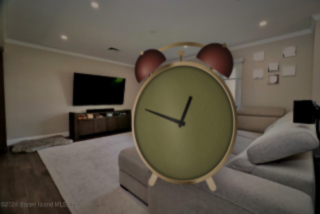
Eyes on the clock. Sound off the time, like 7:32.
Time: 12:48
